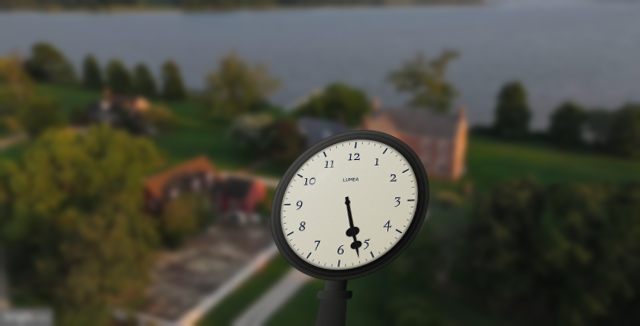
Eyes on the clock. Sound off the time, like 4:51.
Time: 5:27
